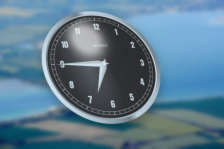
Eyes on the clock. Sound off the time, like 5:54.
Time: 6:45
